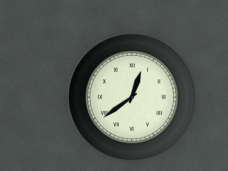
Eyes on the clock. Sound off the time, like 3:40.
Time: 12:39
